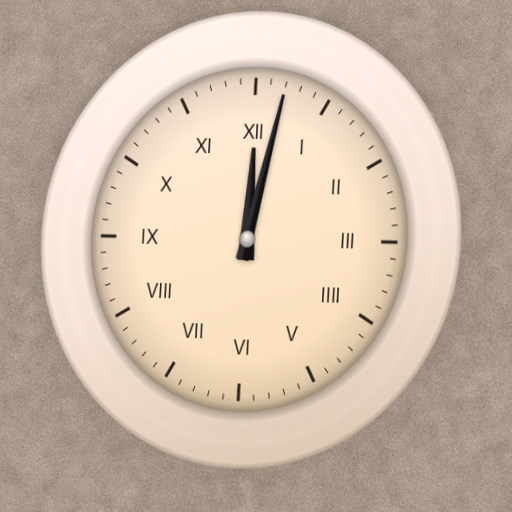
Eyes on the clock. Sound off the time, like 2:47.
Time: 12:02
